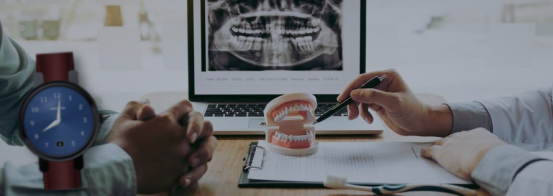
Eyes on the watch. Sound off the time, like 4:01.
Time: 8:01
